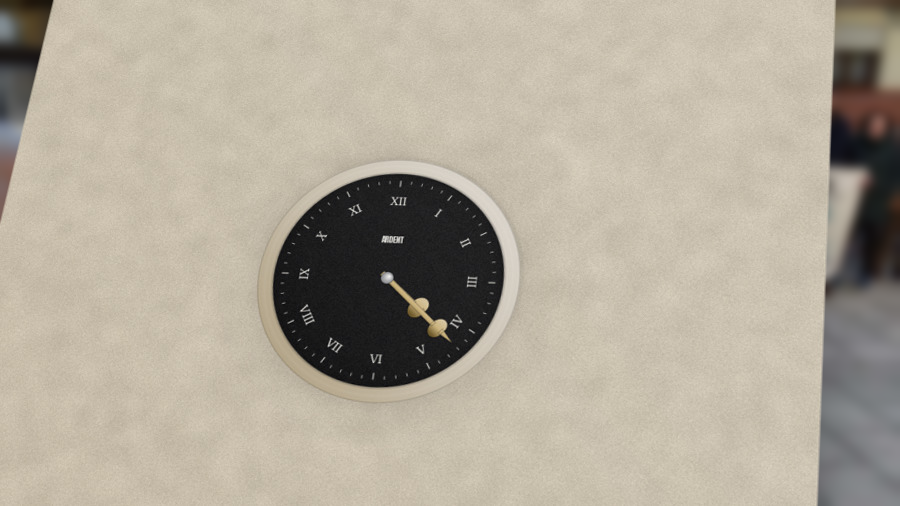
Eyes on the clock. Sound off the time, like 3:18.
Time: 4:22
